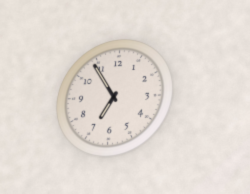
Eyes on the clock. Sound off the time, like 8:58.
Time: 6:54
